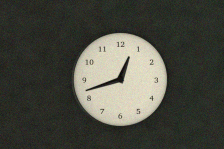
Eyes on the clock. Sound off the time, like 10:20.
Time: 12:42
